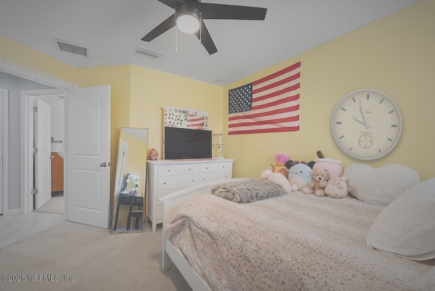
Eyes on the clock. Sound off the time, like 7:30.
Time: 9:57
